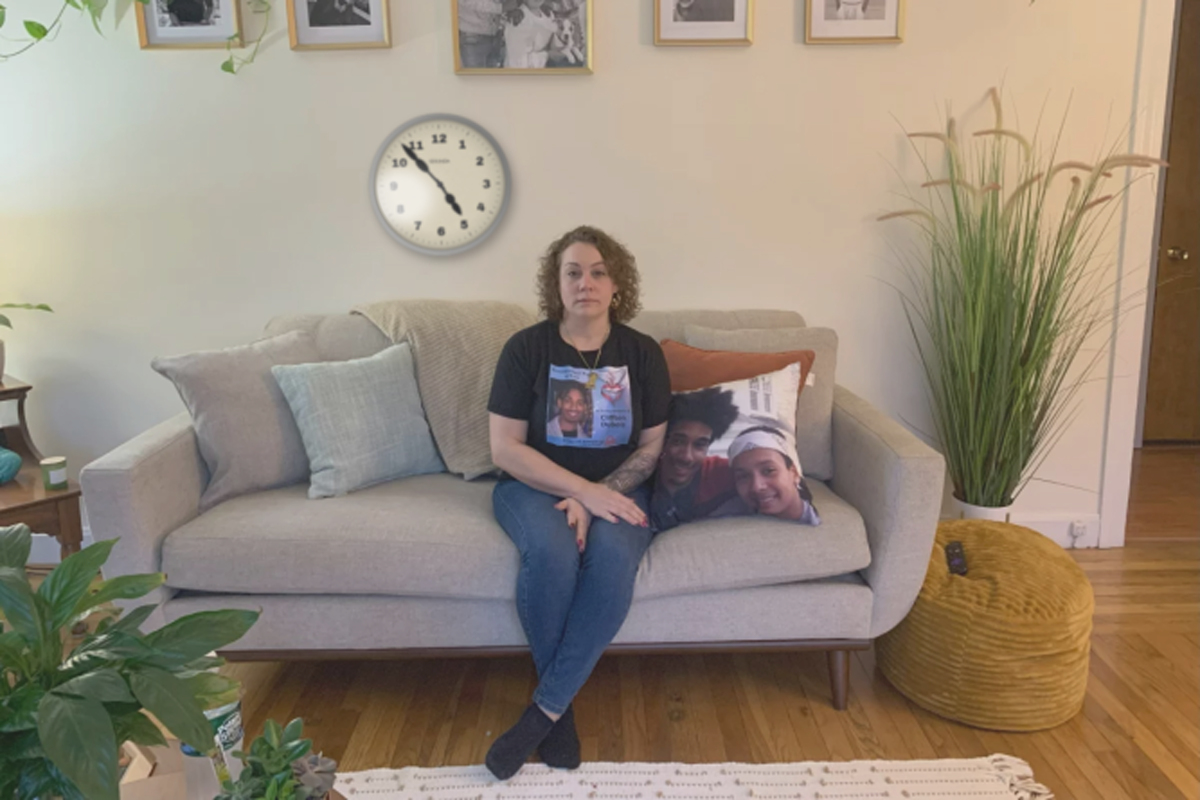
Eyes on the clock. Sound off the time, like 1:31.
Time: 4:53
